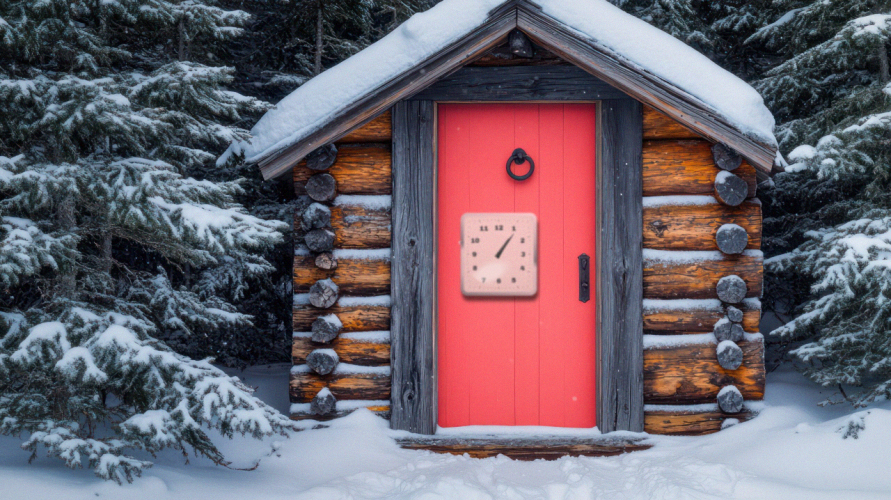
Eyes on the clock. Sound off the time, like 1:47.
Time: 1:06
